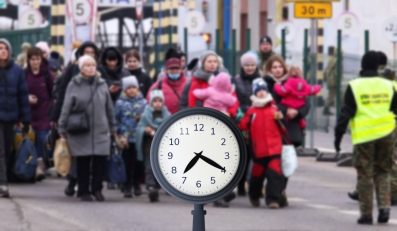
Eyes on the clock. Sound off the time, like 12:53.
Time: 7:20
